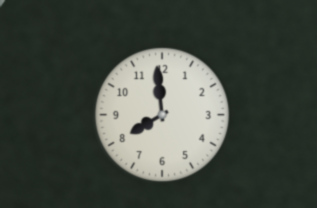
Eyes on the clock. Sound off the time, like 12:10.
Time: 7:59
